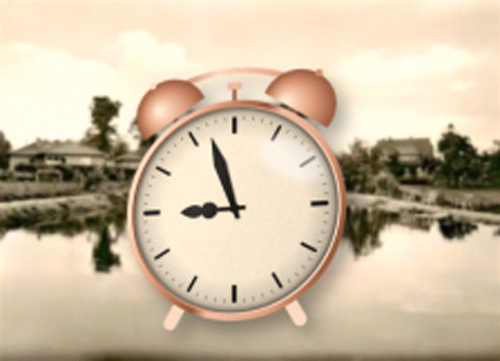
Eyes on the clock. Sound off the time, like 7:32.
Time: 8:57
